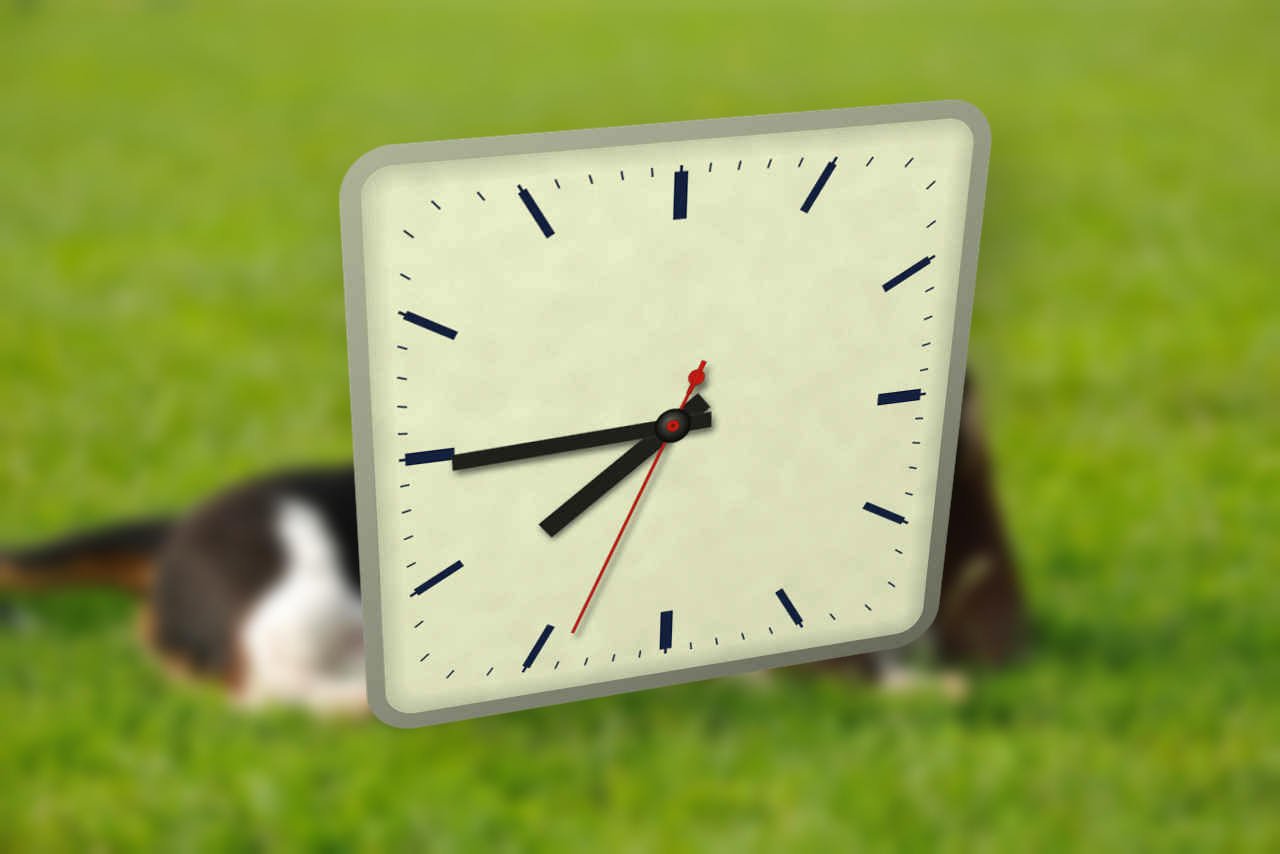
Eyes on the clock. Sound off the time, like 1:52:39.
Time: 7:44:34
